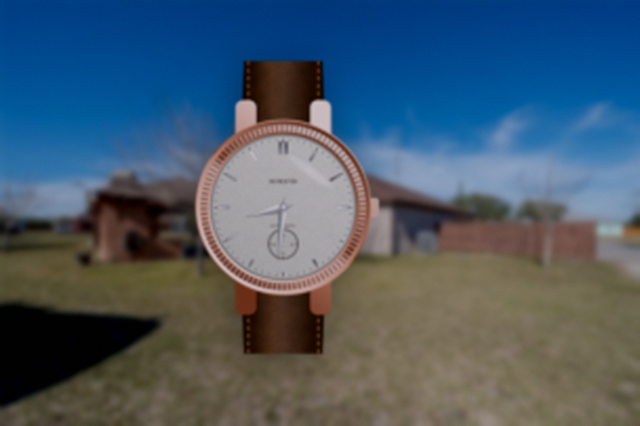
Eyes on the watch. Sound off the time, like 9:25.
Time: 8:31
